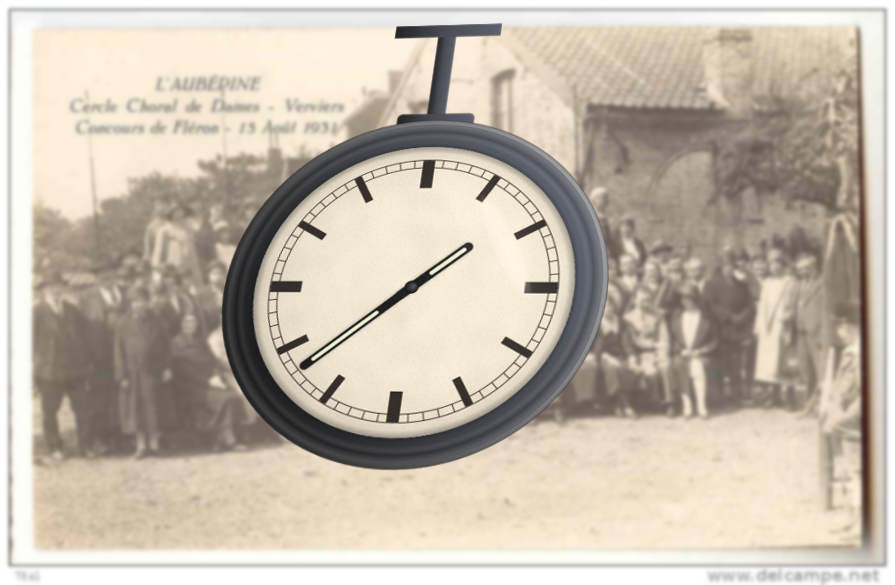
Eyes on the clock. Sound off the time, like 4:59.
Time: 1:38
